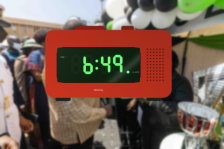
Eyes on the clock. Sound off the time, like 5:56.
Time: 6:49
